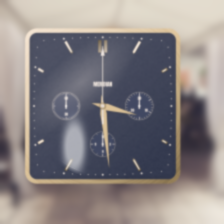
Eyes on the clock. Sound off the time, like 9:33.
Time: 3:29
